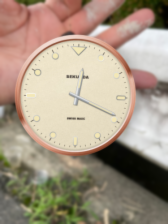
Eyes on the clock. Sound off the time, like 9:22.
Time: 12:19
